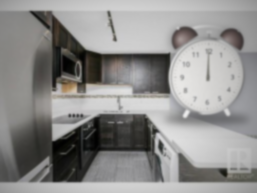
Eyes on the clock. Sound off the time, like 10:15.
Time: 12:00
